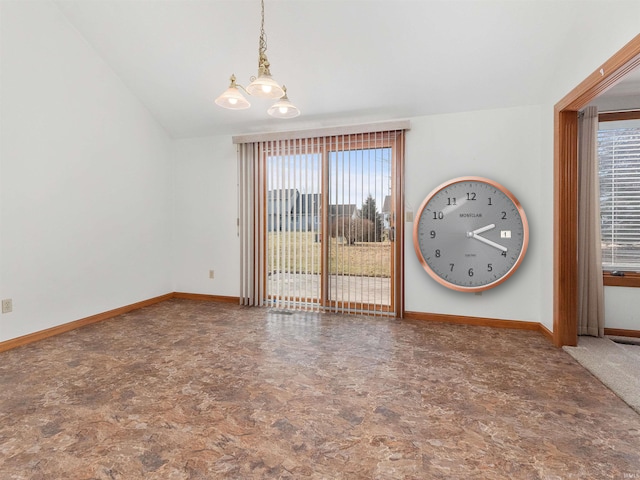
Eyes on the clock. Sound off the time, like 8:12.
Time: 2:19
